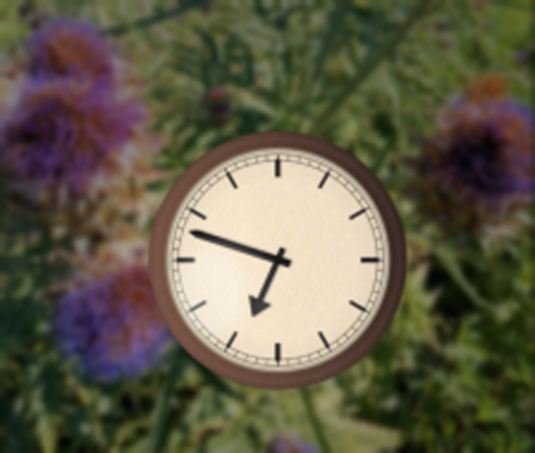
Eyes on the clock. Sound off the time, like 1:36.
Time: 6:48
